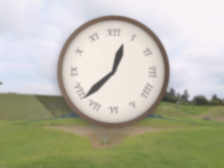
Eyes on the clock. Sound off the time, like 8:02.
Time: 12:38
